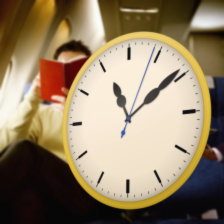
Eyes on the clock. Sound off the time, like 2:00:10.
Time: 11:09:04
